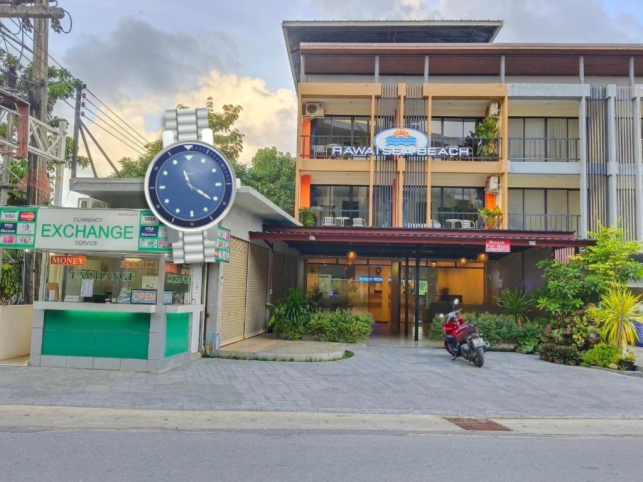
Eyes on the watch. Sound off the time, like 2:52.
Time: 11:21
